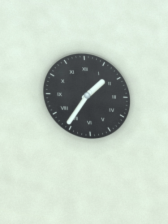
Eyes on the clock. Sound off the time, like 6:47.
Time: 1:36
